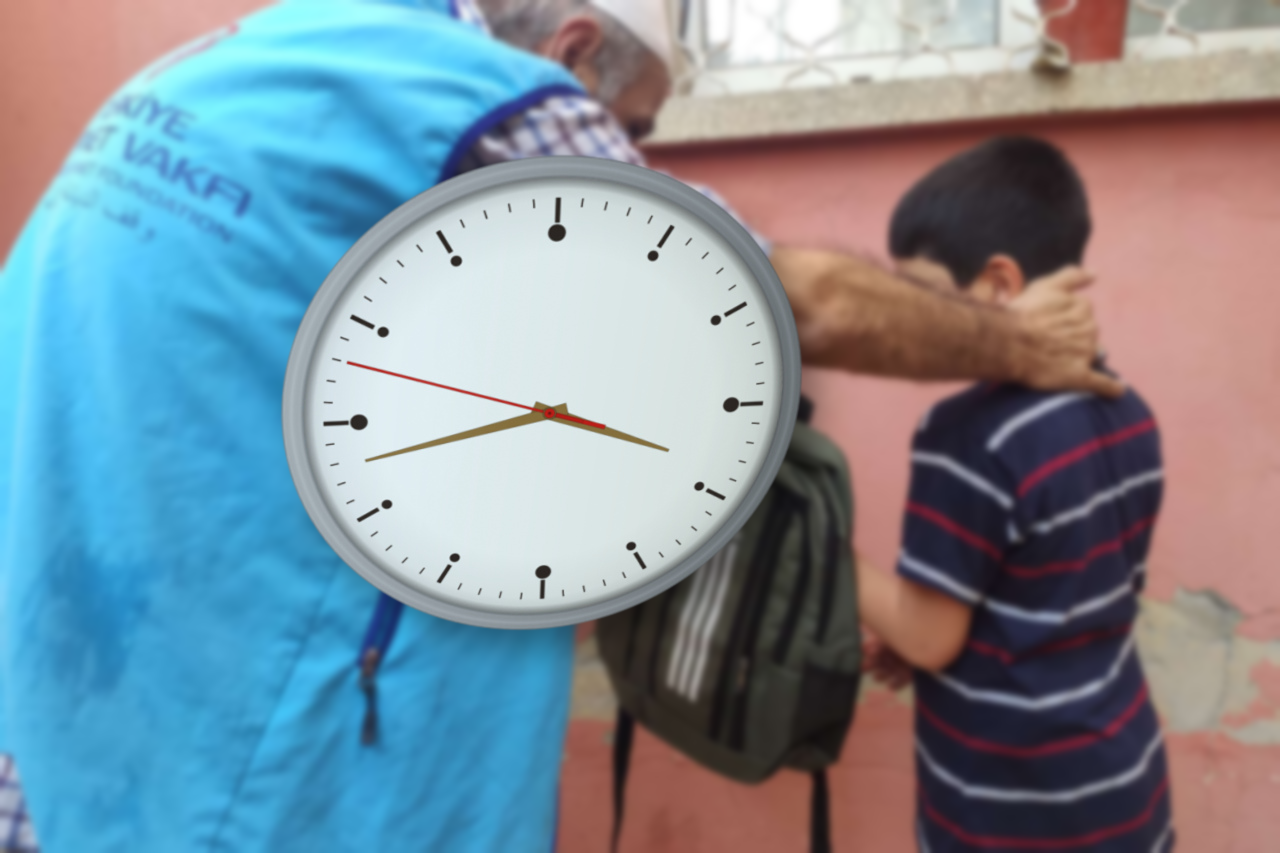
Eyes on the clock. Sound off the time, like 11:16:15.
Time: 3:42:48
